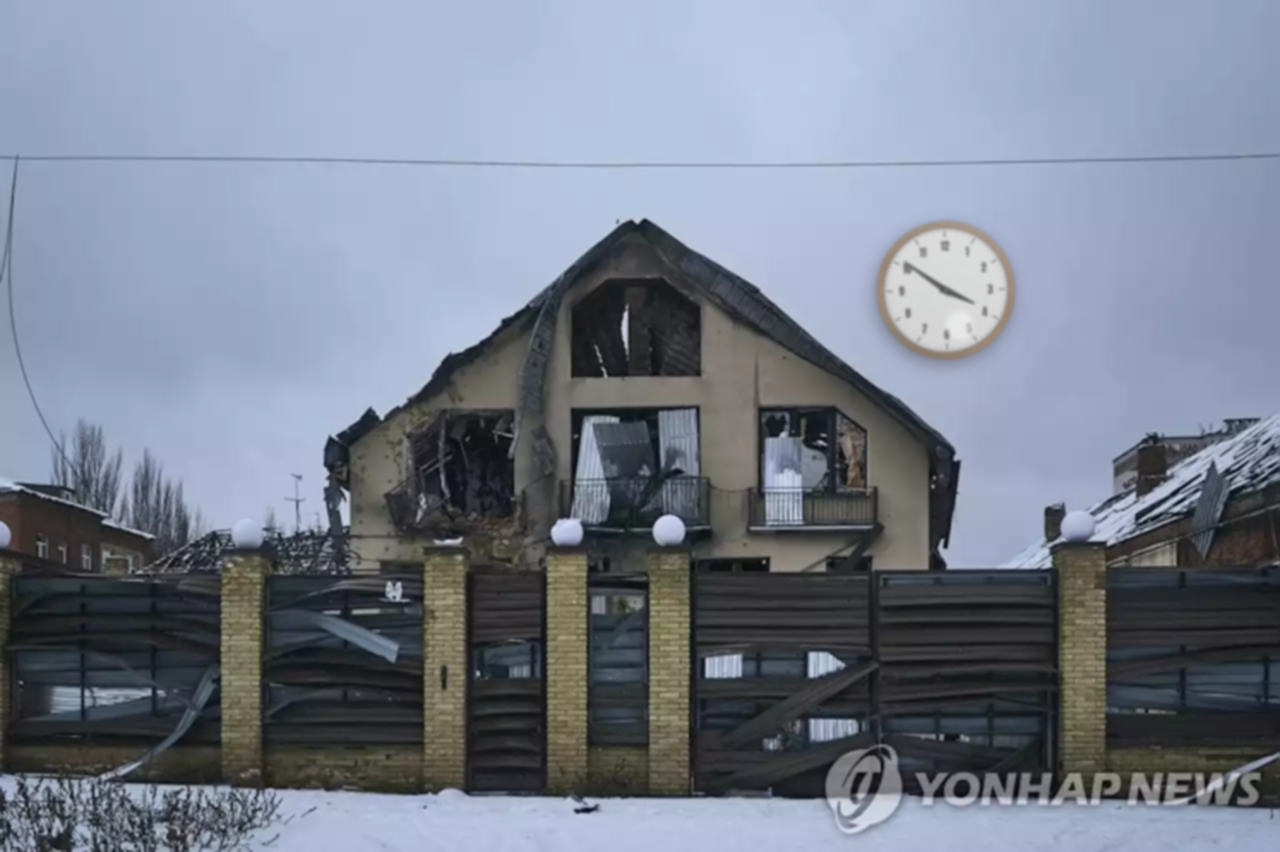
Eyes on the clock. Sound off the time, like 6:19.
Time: 3:51
